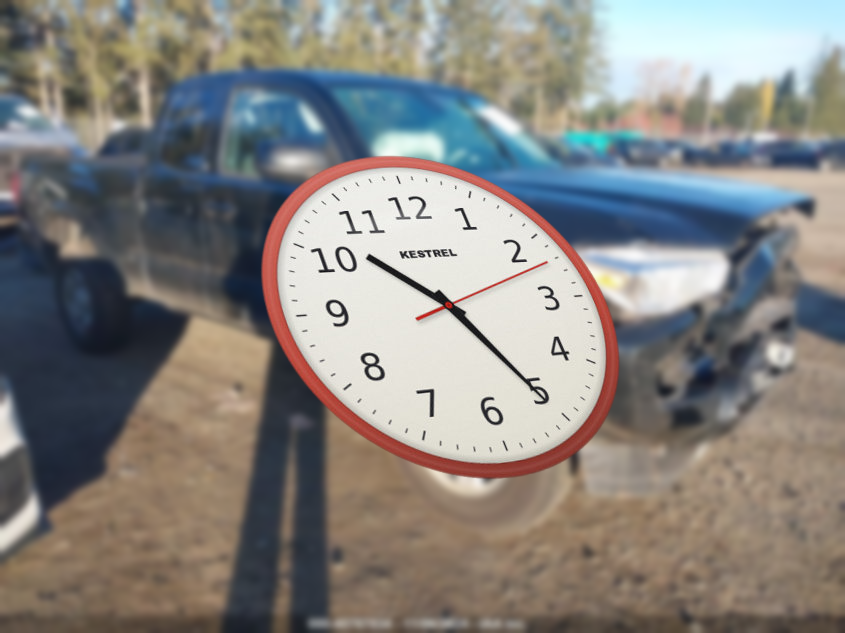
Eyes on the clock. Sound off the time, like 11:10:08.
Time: 10:25:12
